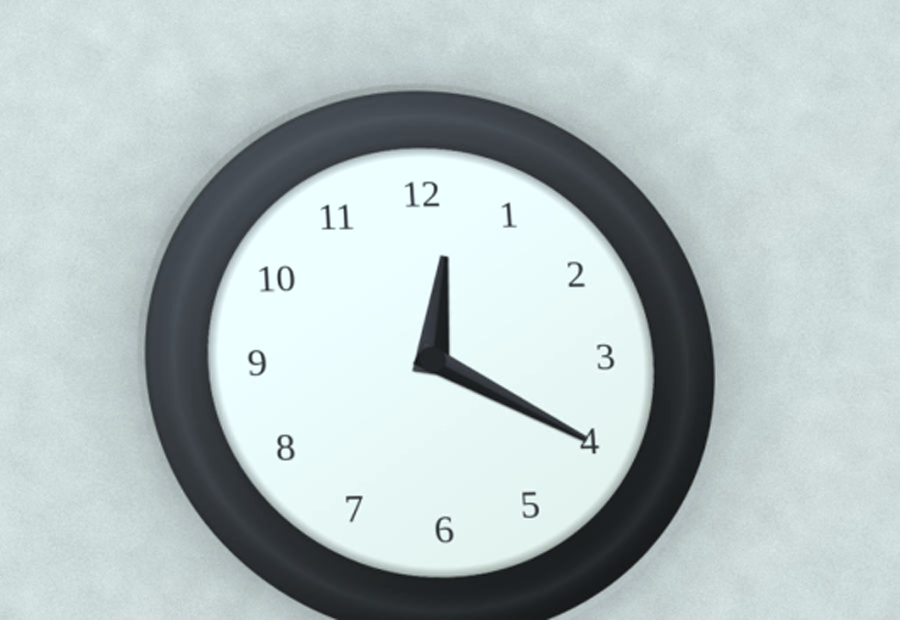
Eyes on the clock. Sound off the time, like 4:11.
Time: 12:20
